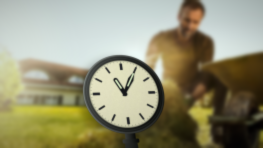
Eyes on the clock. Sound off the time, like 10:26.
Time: 11:05
